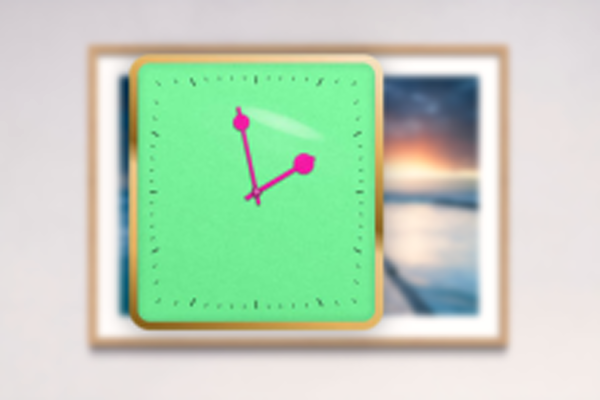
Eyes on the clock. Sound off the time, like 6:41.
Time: 1:58
